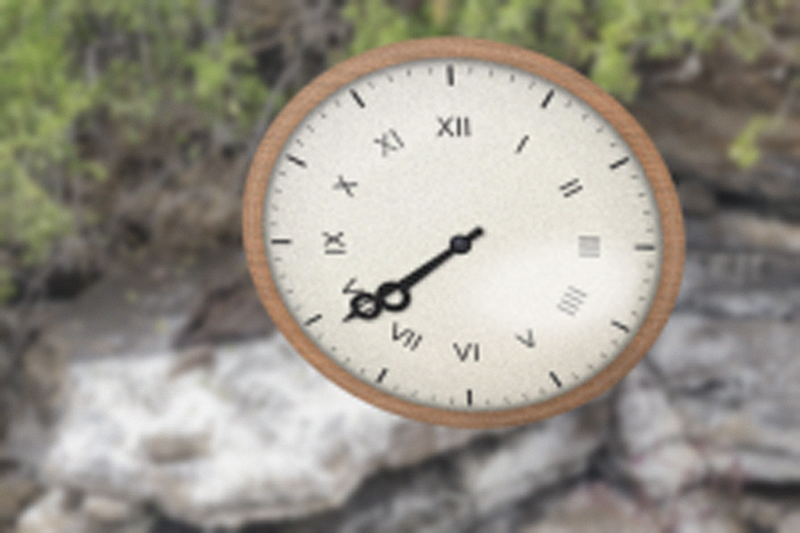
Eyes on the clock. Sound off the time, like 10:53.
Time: 7:39
